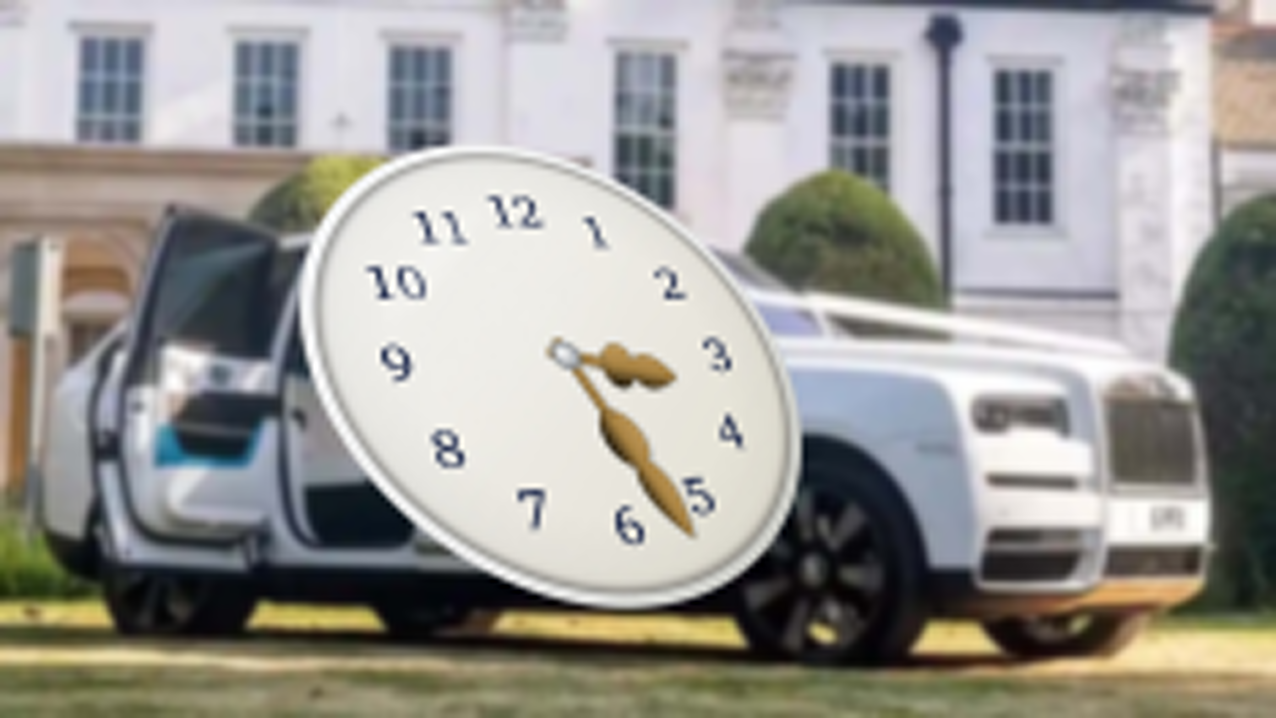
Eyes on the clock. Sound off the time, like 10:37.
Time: 3:27
